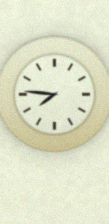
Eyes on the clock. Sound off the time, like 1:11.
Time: 7:46
